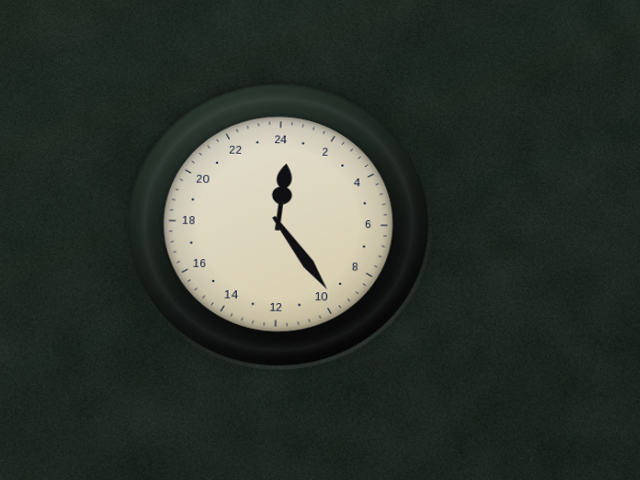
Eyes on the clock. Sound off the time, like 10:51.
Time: 0:24
